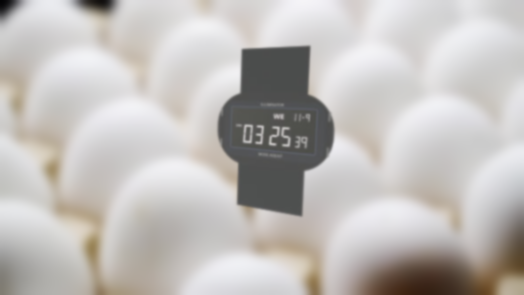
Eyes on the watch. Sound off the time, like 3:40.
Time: 3:25
